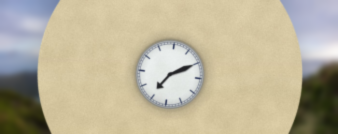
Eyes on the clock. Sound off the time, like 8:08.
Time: 7:10
